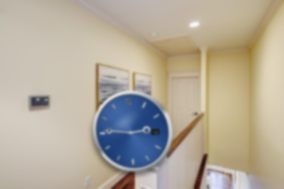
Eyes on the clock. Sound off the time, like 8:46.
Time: 2:46
